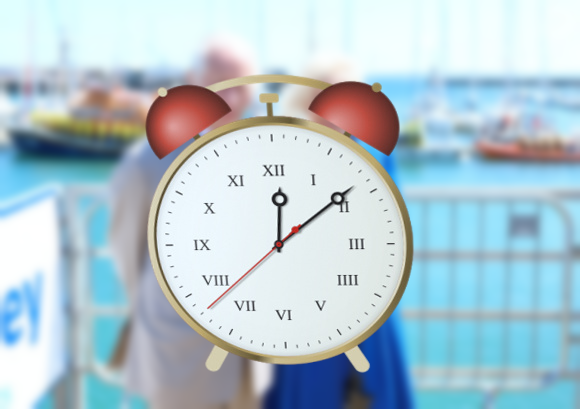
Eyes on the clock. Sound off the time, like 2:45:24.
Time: 12:08:38
